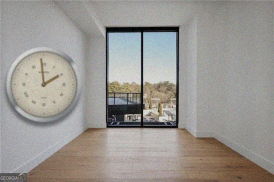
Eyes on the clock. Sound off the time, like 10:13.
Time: 1:59
